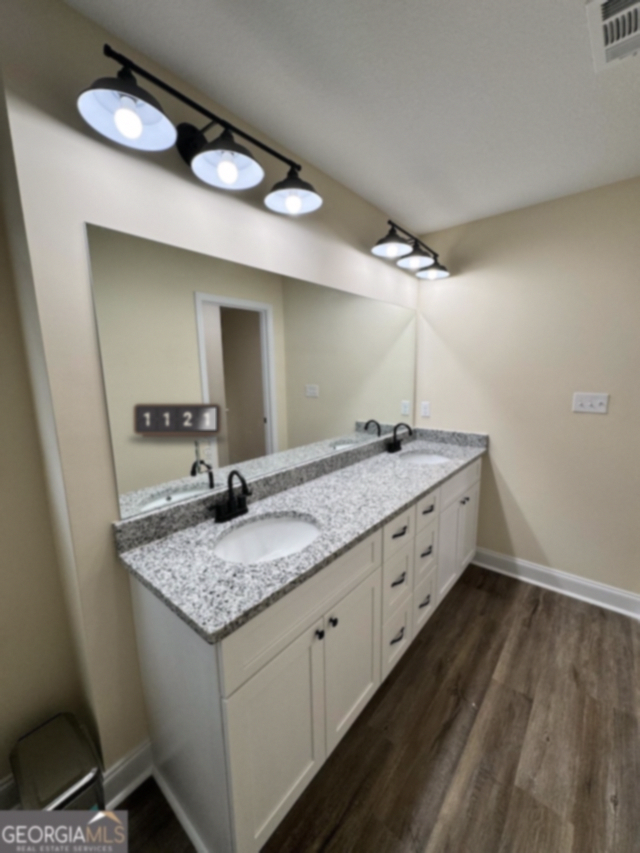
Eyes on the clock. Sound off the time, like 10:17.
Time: 11:21
